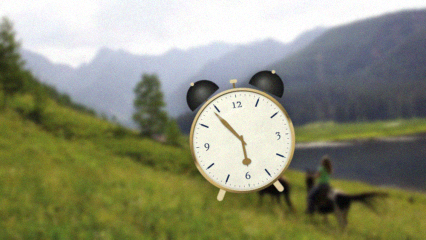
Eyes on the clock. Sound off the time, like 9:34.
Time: 5:54
